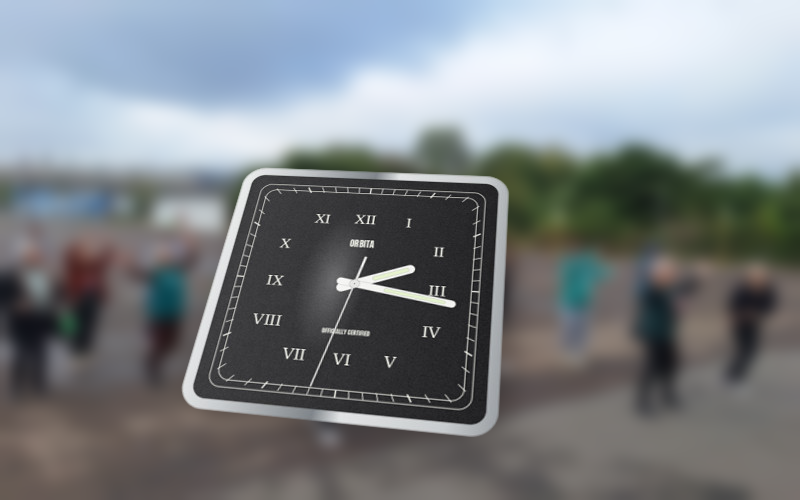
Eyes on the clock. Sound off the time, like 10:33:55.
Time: 2:16:32
